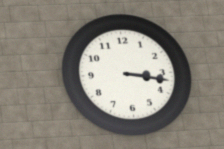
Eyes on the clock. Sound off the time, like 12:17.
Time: 3:17
